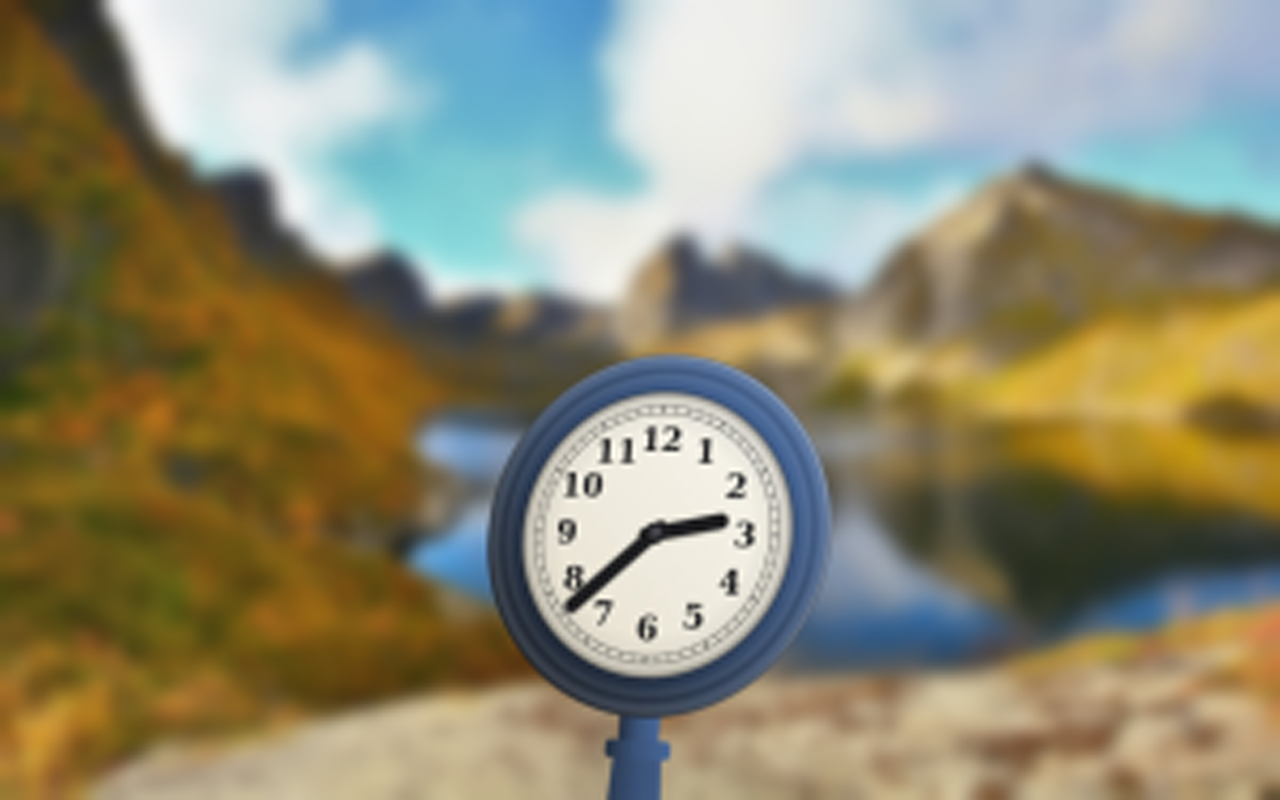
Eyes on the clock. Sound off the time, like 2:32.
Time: 2:38
